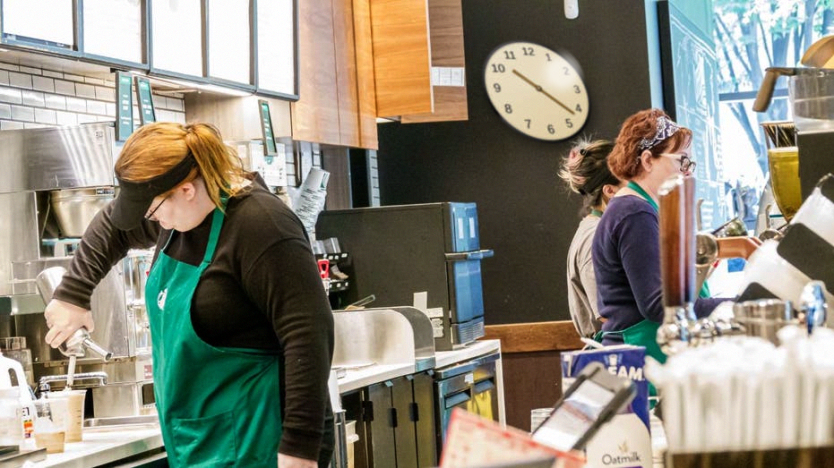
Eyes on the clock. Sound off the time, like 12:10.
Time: 10:22
